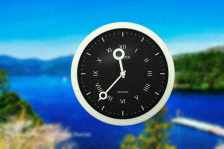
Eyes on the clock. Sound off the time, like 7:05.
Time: 11:37
